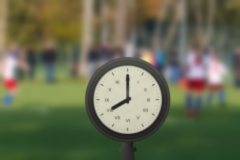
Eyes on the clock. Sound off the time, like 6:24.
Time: 8:00
